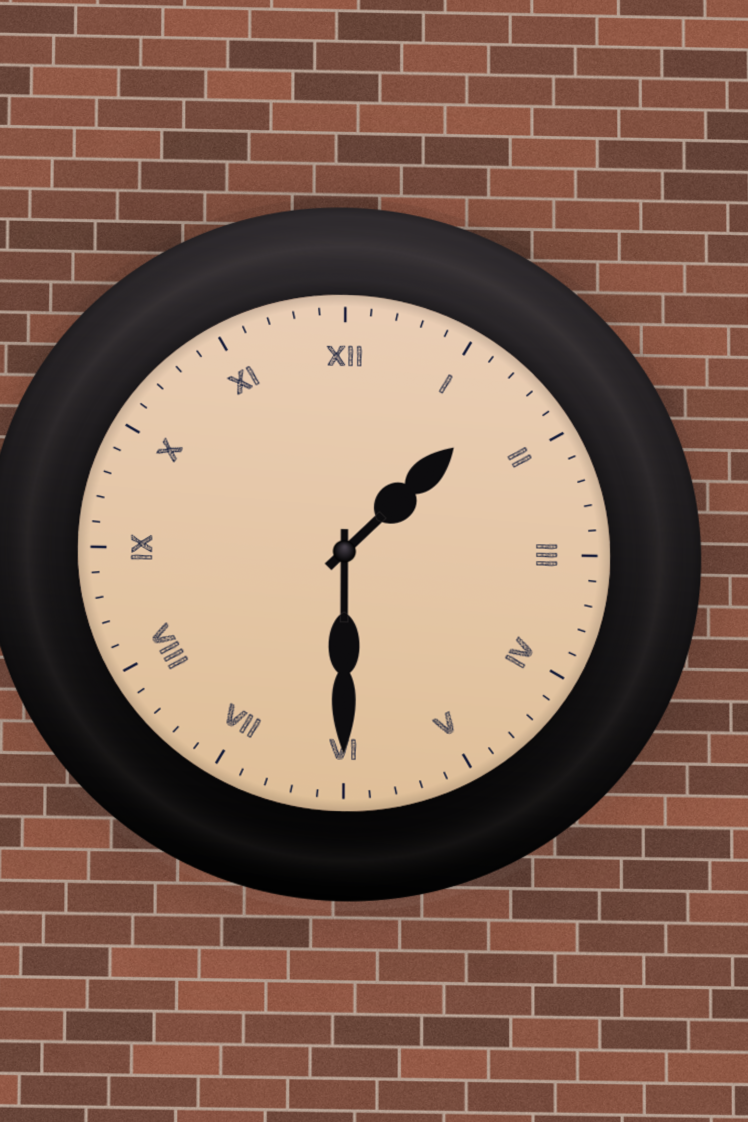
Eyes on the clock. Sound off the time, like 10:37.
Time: 1:30
